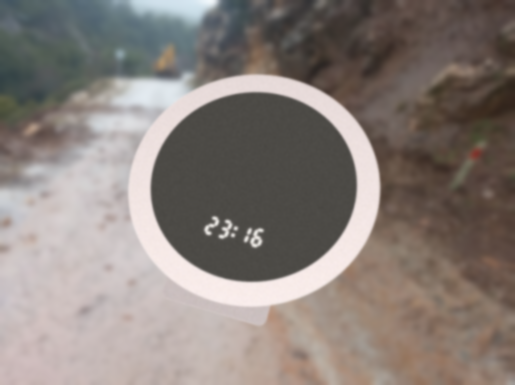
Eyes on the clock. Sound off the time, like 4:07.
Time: 23:16
